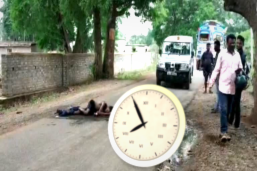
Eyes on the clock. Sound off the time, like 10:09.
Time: 7:55
